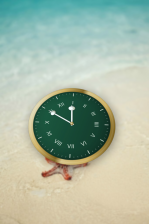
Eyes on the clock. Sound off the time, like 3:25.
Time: 12:55
